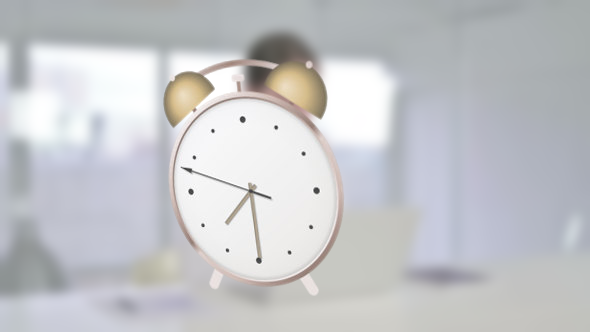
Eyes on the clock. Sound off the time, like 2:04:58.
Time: 7:29:48
